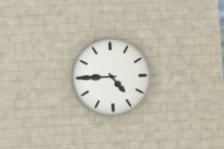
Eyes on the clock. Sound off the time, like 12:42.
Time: 4:45
